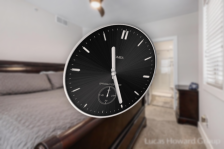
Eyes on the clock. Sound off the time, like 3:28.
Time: 11:25
